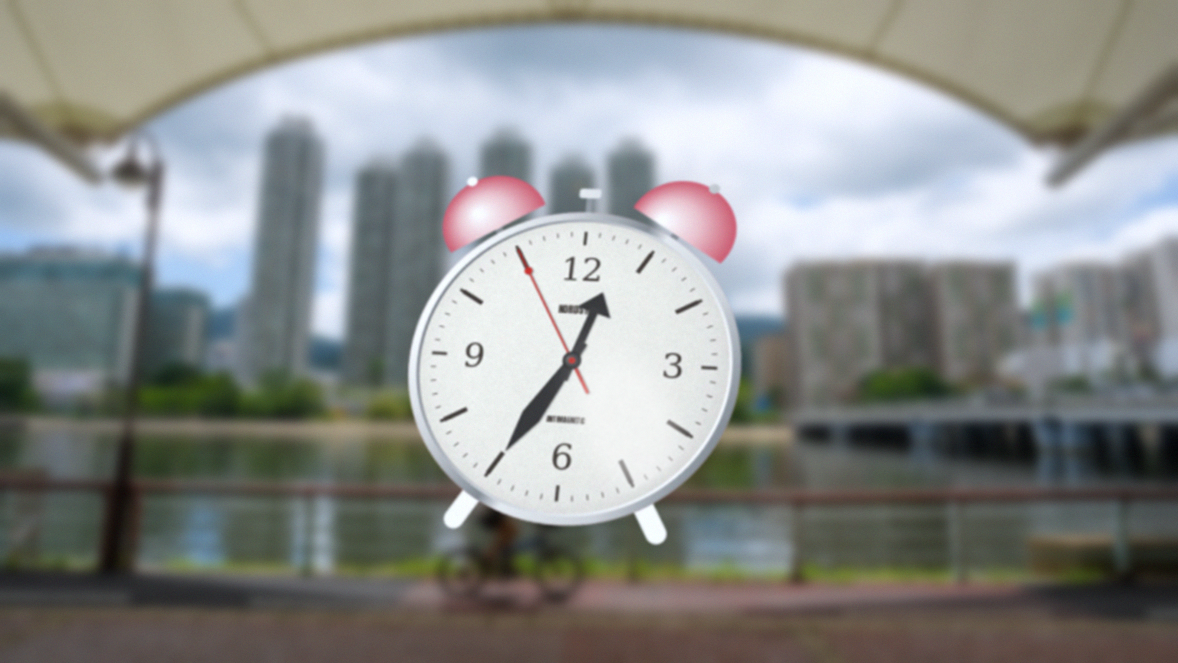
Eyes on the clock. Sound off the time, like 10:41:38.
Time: 12:34:55
